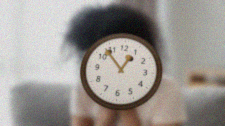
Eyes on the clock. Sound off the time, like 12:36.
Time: 12:53
